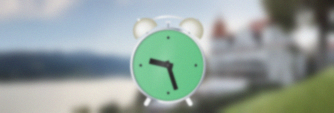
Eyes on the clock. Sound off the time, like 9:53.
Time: 9:27
